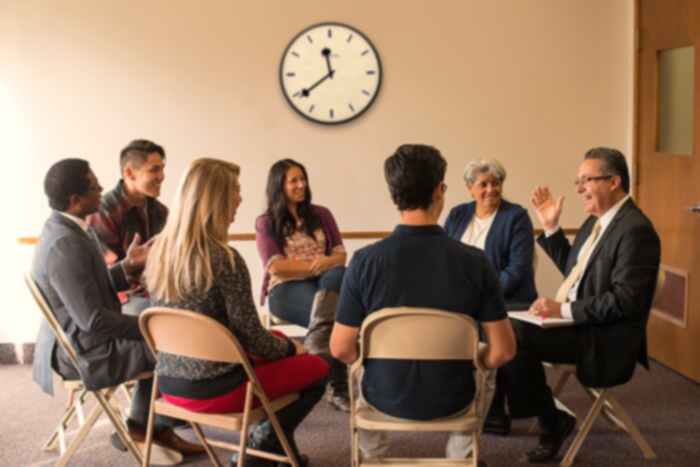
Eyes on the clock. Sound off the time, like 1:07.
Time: 11:39
